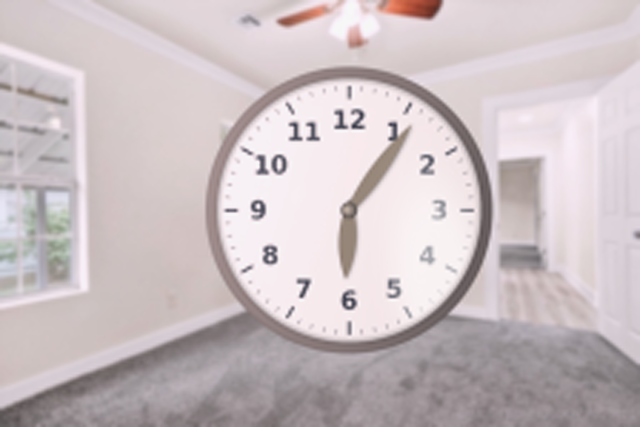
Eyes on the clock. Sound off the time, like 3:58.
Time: 6:06
